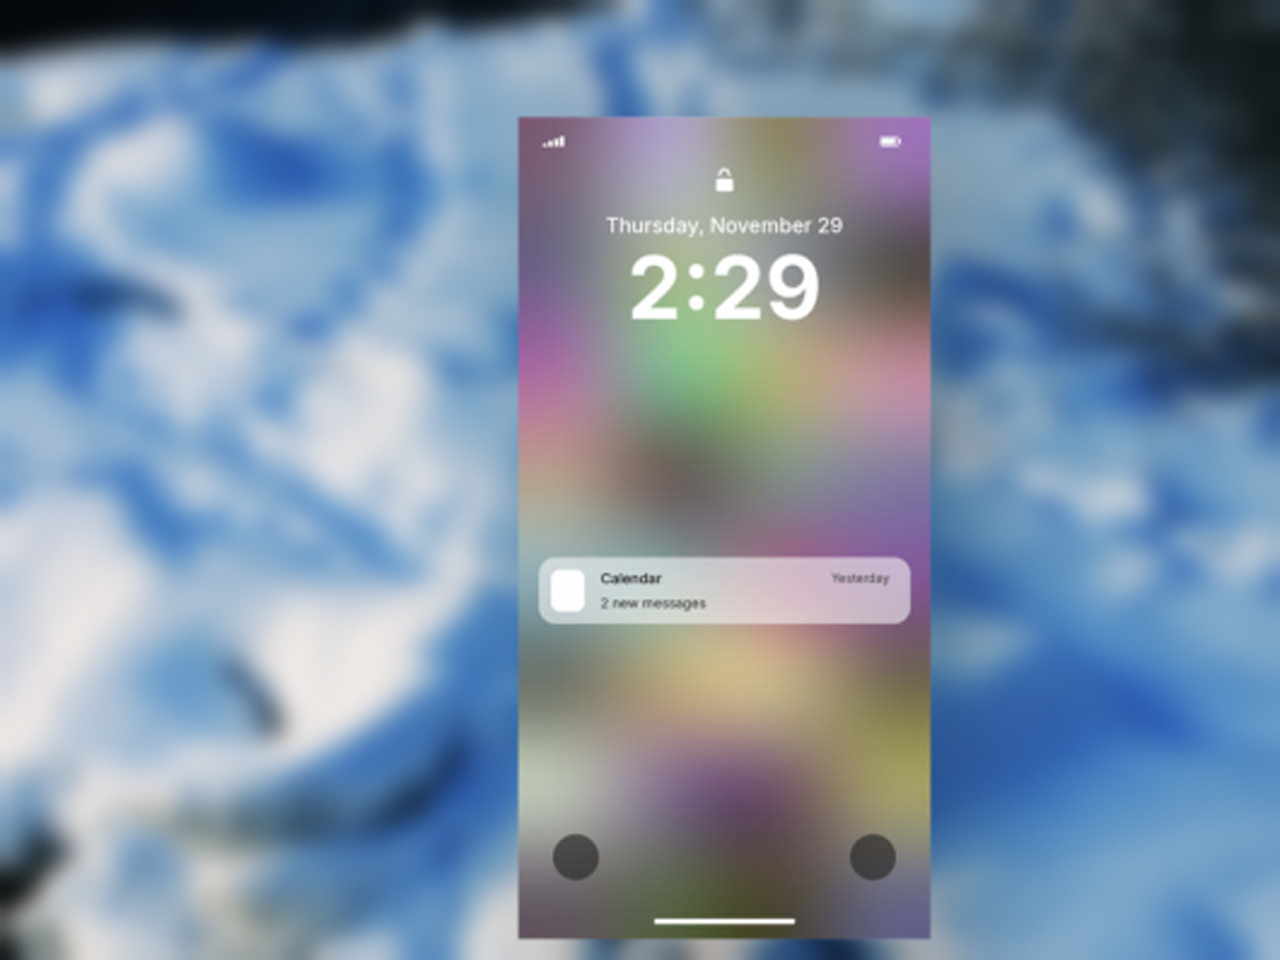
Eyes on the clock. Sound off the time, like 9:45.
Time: 2:29
